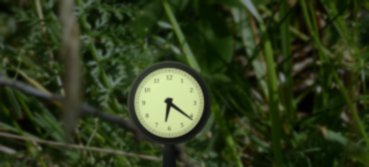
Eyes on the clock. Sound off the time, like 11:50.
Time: 6:21
